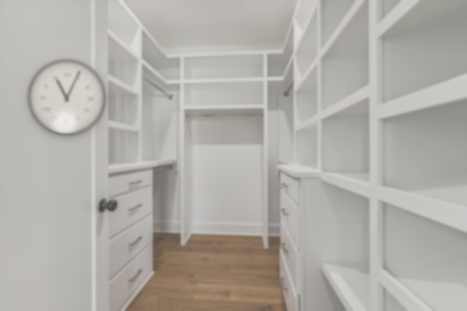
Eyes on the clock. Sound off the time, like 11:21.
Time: 11:04
